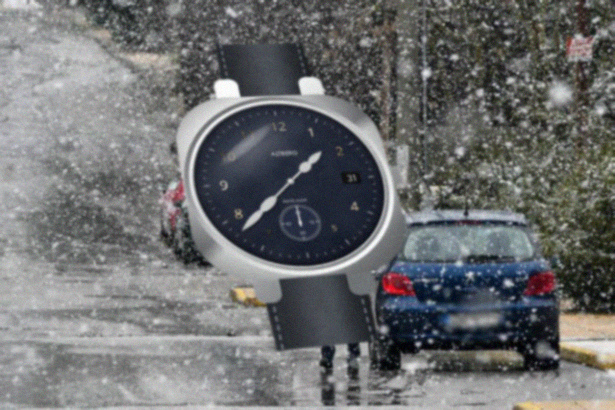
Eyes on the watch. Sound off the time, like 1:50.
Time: 1:38
